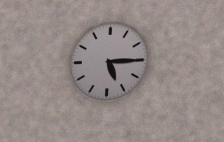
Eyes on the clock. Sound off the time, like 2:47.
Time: 5:15
